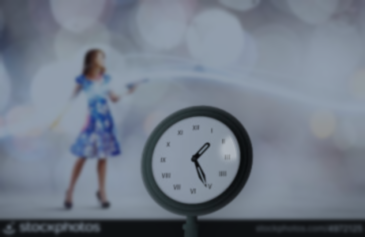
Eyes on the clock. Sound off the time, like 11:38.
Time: 1:26
